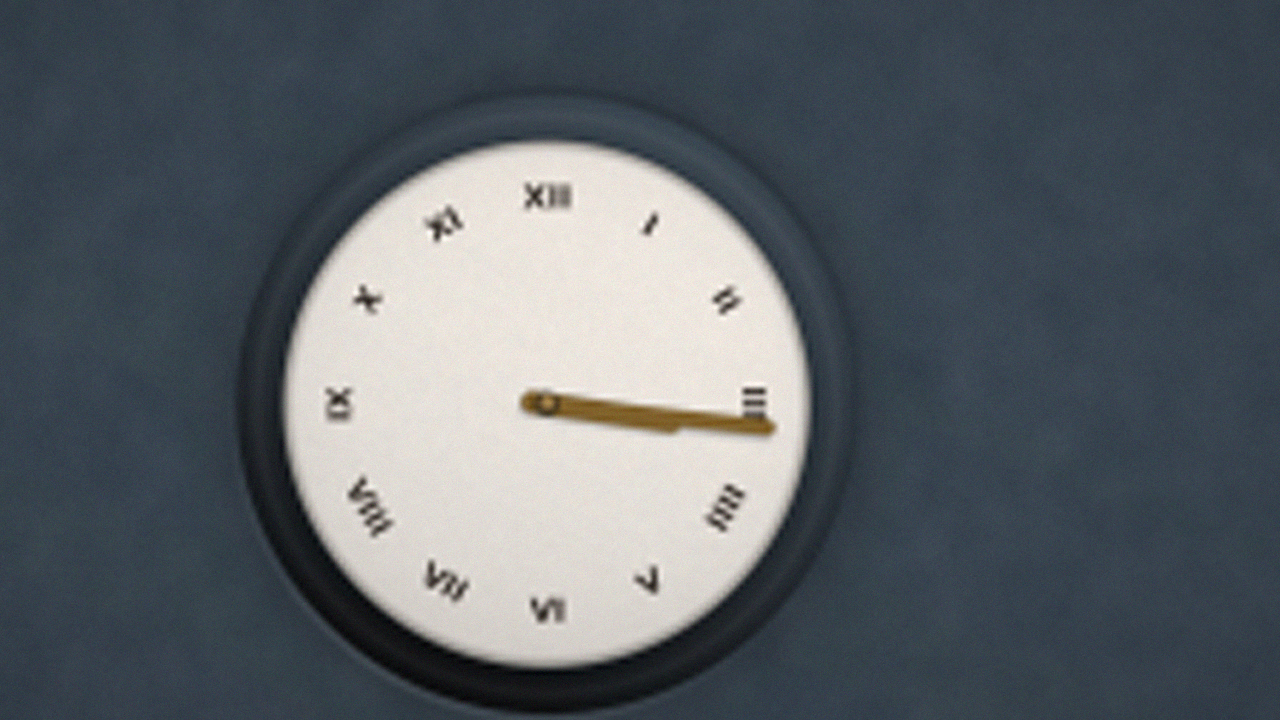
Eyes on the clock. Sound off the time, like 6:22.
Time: 3:16
